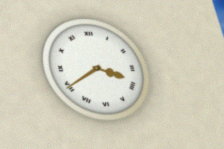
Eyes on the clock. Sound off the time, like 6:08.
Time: 3:40
